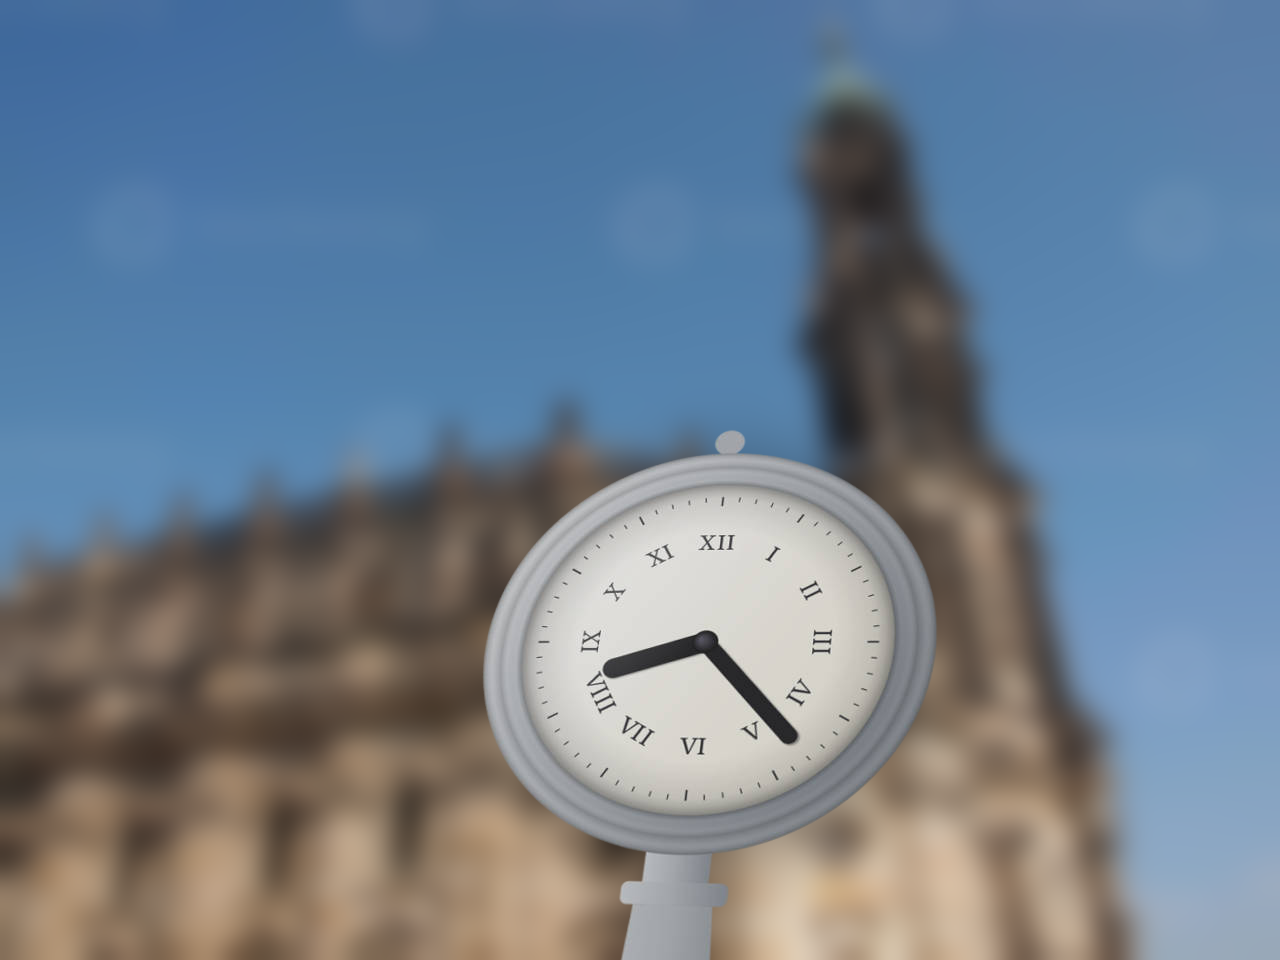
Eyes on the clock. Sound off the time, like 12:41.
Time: 8:23
